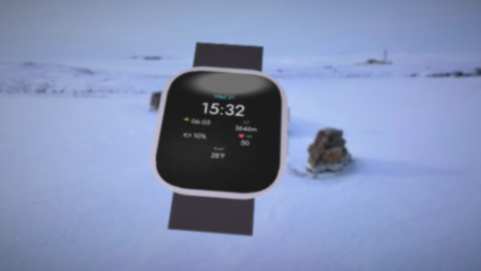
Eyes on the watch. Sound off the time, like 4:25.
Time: 15:32
